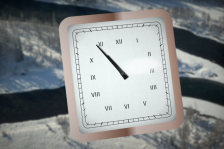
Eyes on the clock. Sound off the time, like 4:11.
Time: 10:54
